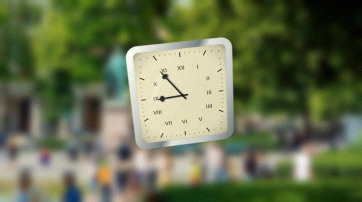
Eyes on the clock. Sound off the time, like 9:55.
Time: 8:54
